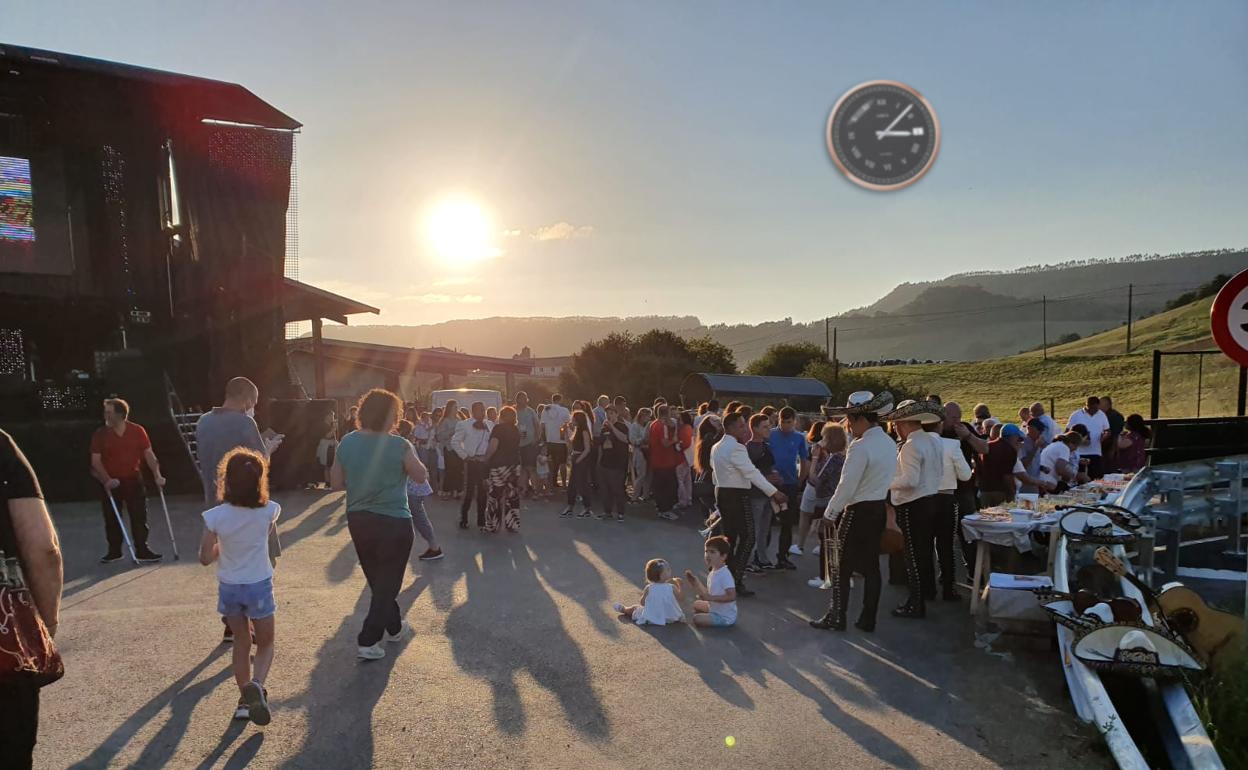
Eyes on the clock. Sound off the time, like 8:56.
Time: 3:08
